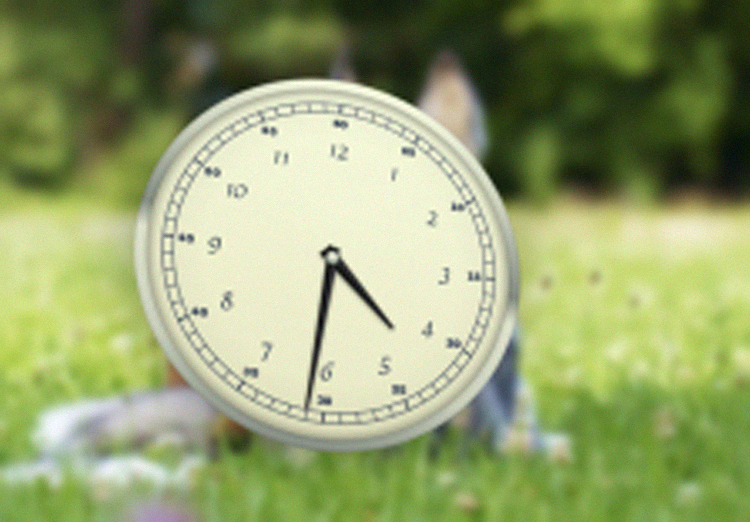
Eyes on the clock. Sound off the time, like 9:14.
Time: 4:31
